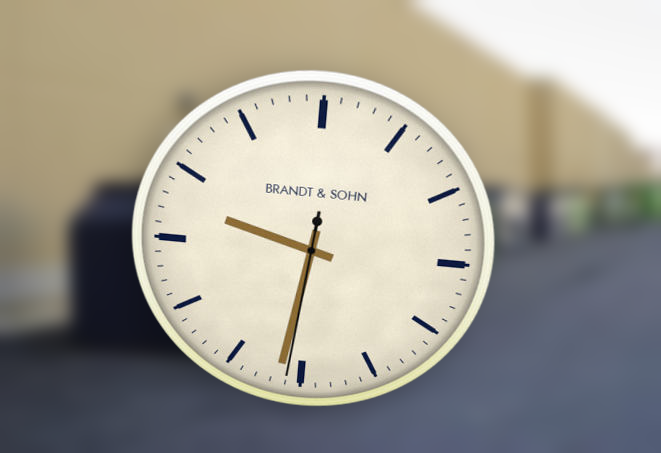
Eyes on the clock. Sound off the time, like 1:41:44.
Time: 9:31:31
